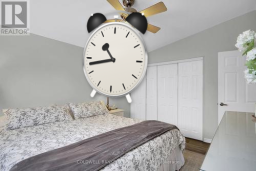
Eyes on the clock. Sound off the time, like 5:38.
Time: 10:43
